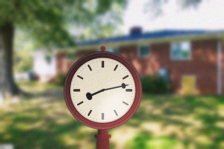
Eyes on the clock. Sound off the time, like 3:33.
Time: 8:13
